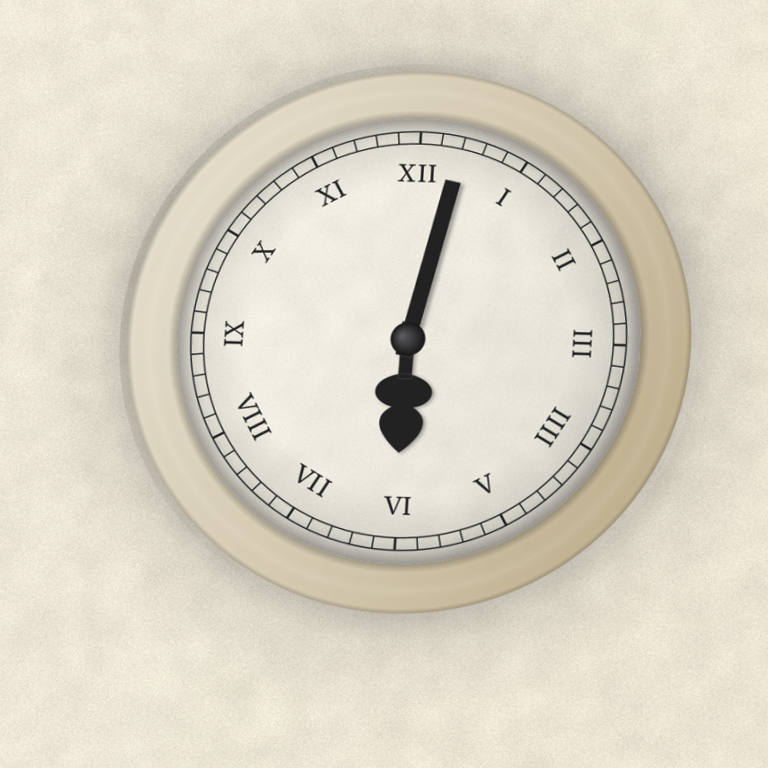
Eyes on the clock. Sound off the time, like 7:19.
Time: 6:02
